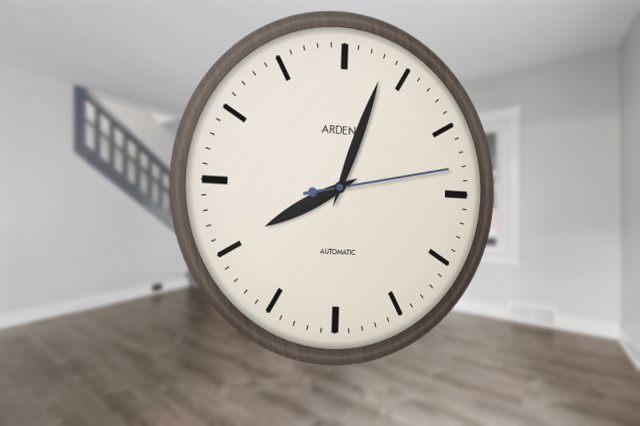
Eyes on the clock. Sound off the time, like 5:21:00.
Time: 8:03:13
